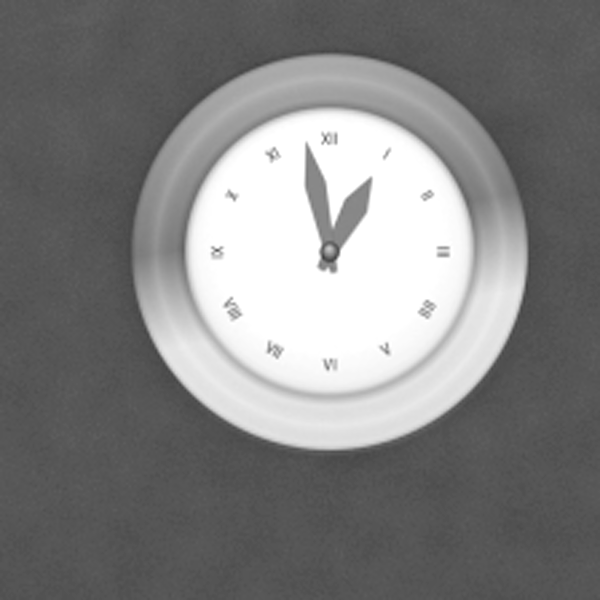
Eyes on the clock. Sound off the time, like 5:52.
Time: 12:58
